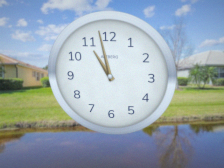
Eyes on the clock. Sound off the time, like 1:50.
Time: 10:58
